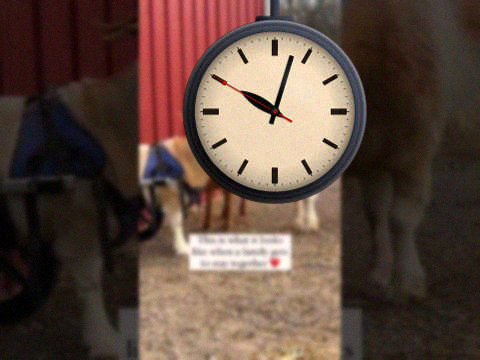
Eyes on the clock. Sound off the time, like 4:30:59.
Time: 10:02:50
